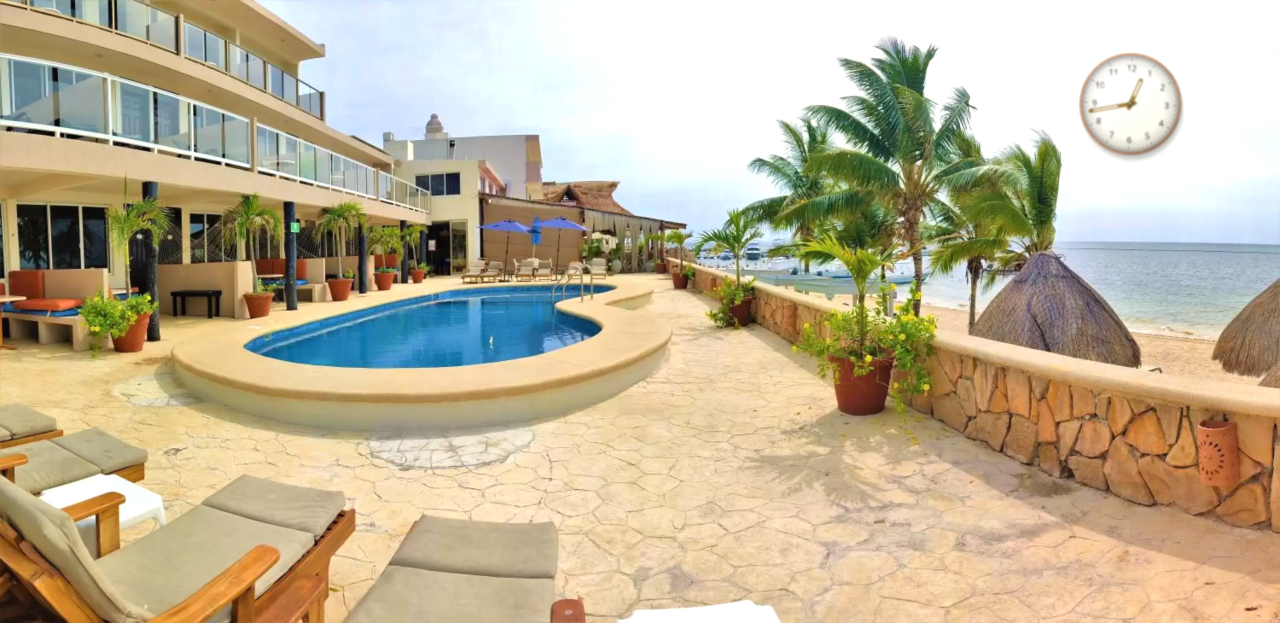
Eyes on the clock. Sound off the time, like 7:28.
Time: 12:43
